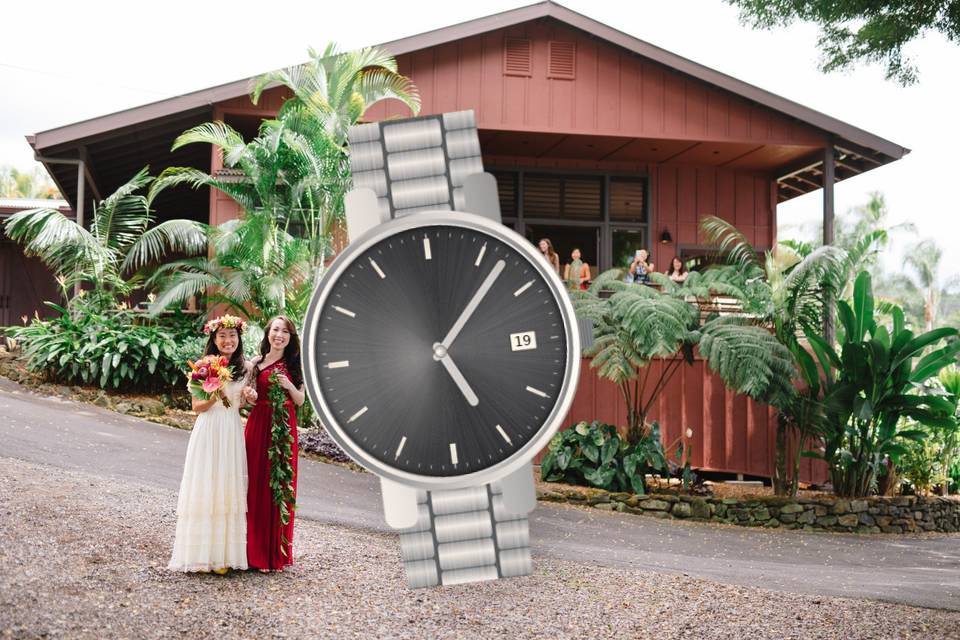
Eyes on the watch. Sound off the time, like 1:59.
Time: 5:07
